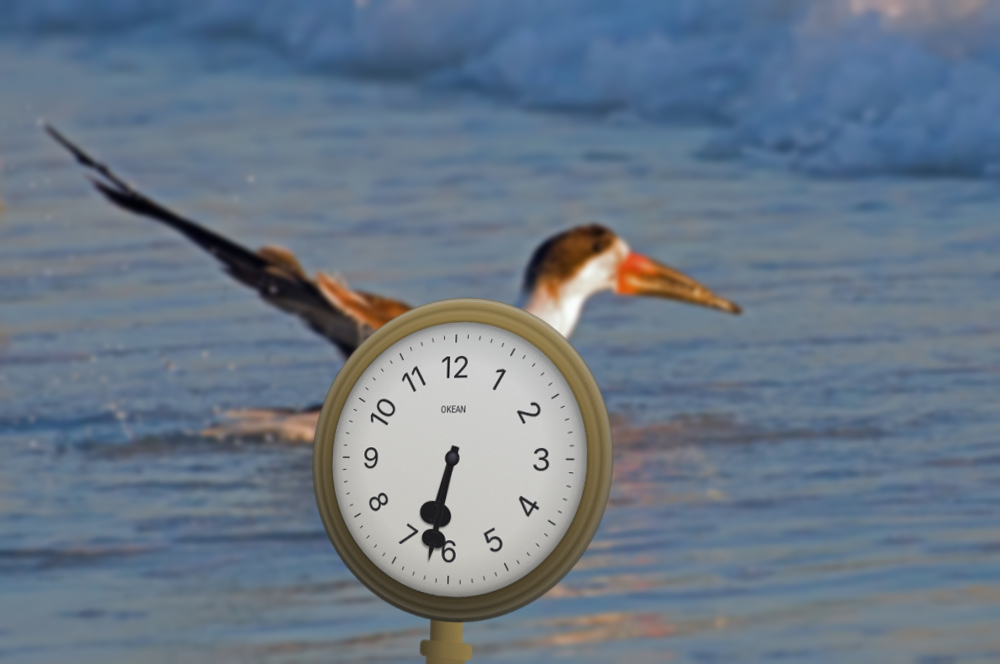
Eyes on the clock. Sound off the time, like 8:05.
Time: 6:32
